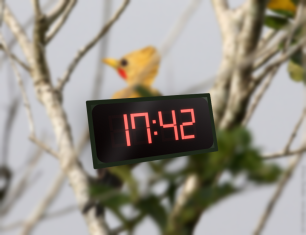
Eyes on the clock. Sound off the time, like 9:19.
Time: 17:42
